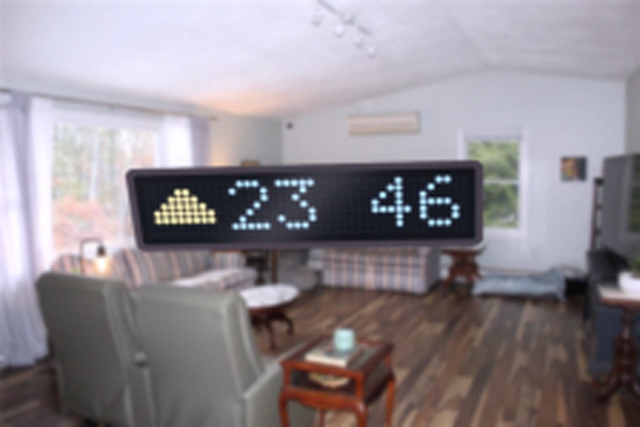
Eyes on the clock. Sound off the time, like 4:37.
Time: 23:46
